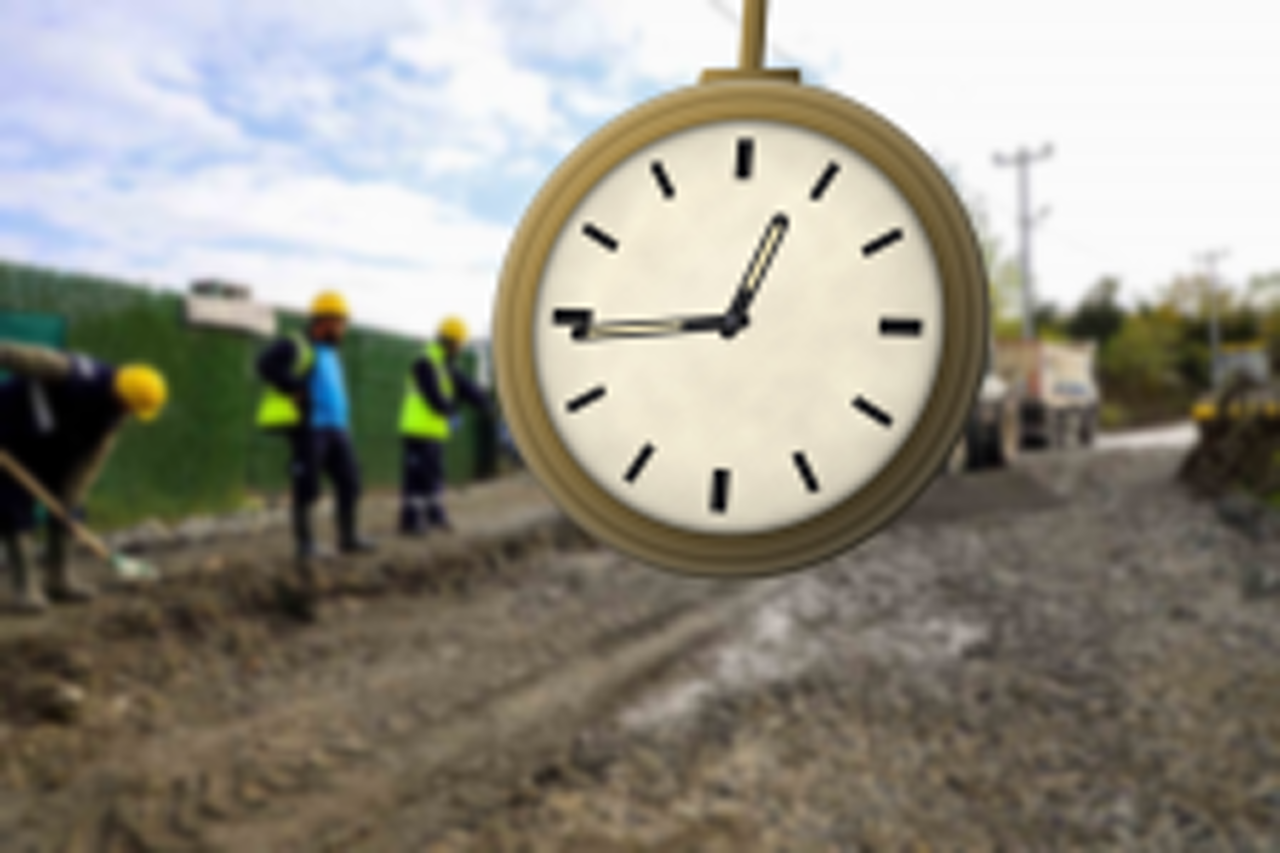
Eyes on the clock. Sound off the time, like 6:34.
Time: 12:44
